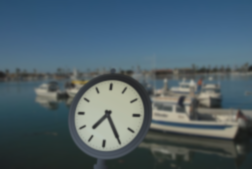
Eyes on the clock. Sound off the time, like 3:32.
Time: 7:25
